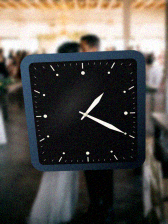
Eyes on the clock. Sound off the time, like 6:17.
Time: 1:20
